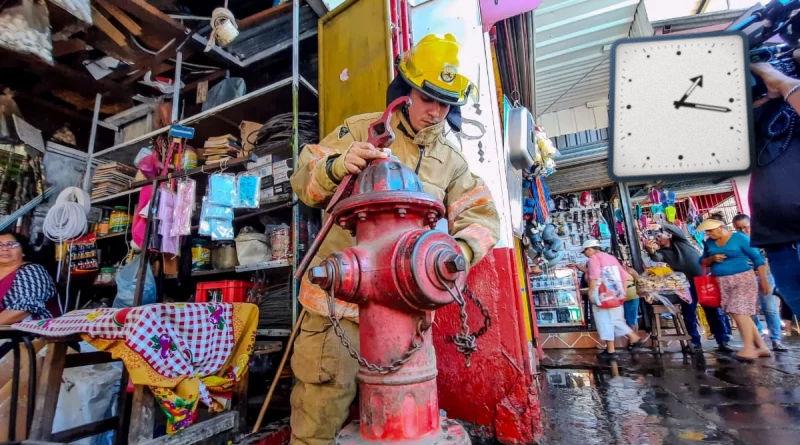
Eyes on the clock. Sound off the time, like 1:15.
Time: 1:17
